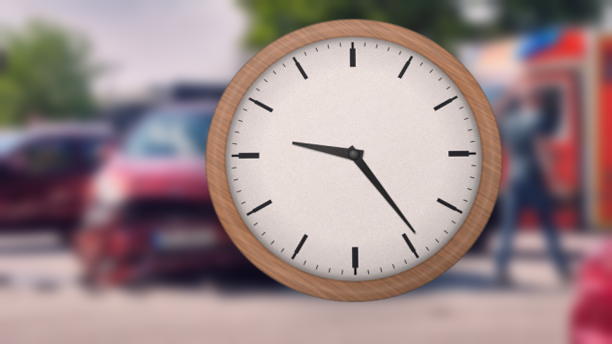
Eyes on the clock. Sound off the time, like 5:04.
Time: 9:24
